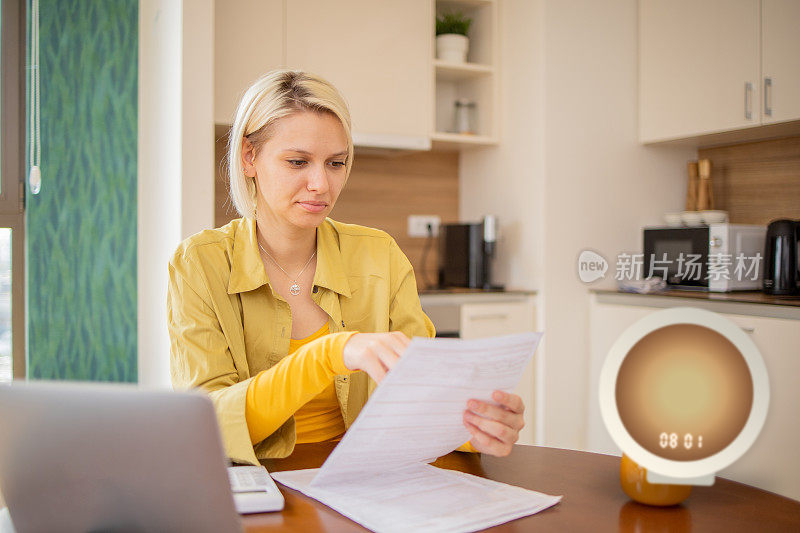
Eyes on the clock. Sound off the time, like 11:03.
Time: 8:01
